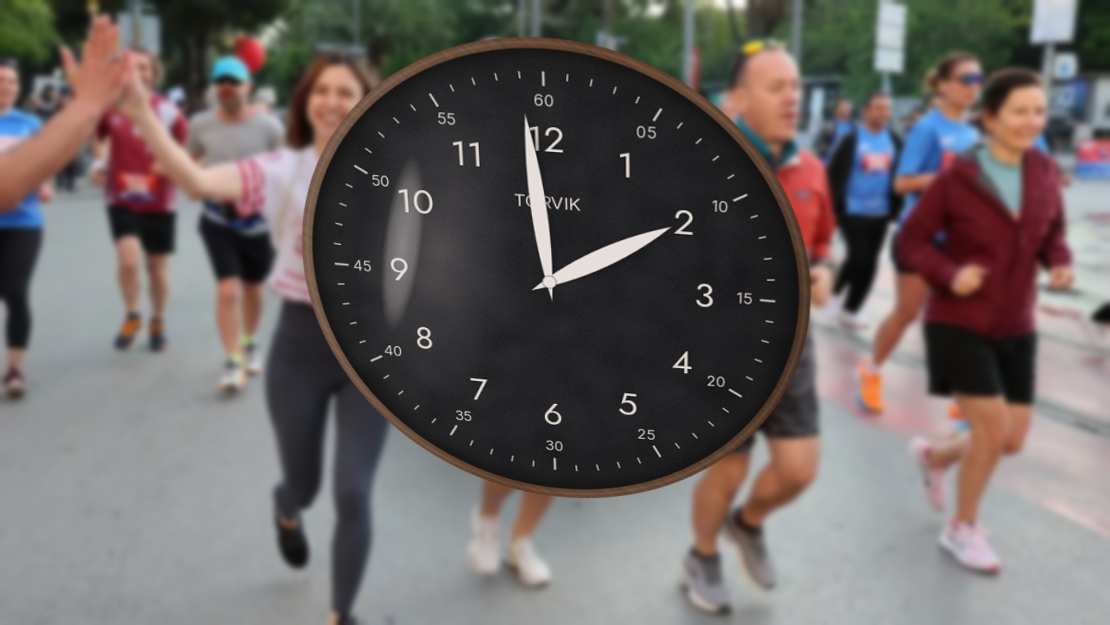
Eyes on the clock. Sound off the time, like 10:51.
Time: 1:59
